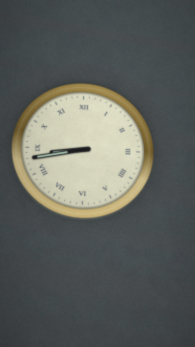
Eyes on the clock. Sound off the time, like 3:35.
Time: 8:43
